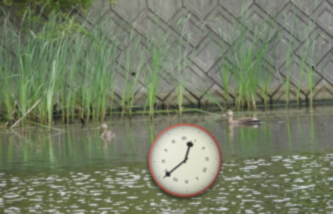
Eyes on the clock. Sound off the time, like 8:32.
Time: 12:39
